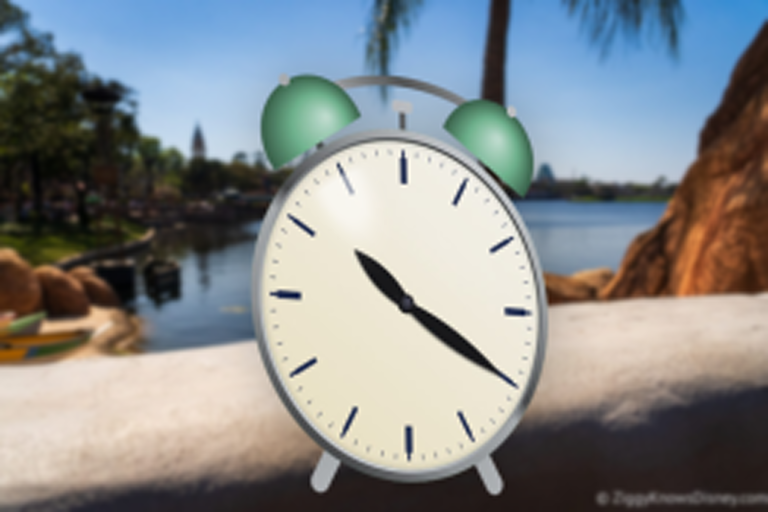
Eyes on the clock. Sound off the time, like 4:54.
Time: 10:20
